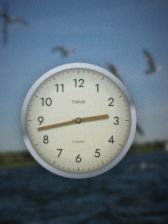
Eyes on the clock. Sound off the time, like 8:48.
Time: 2:43
